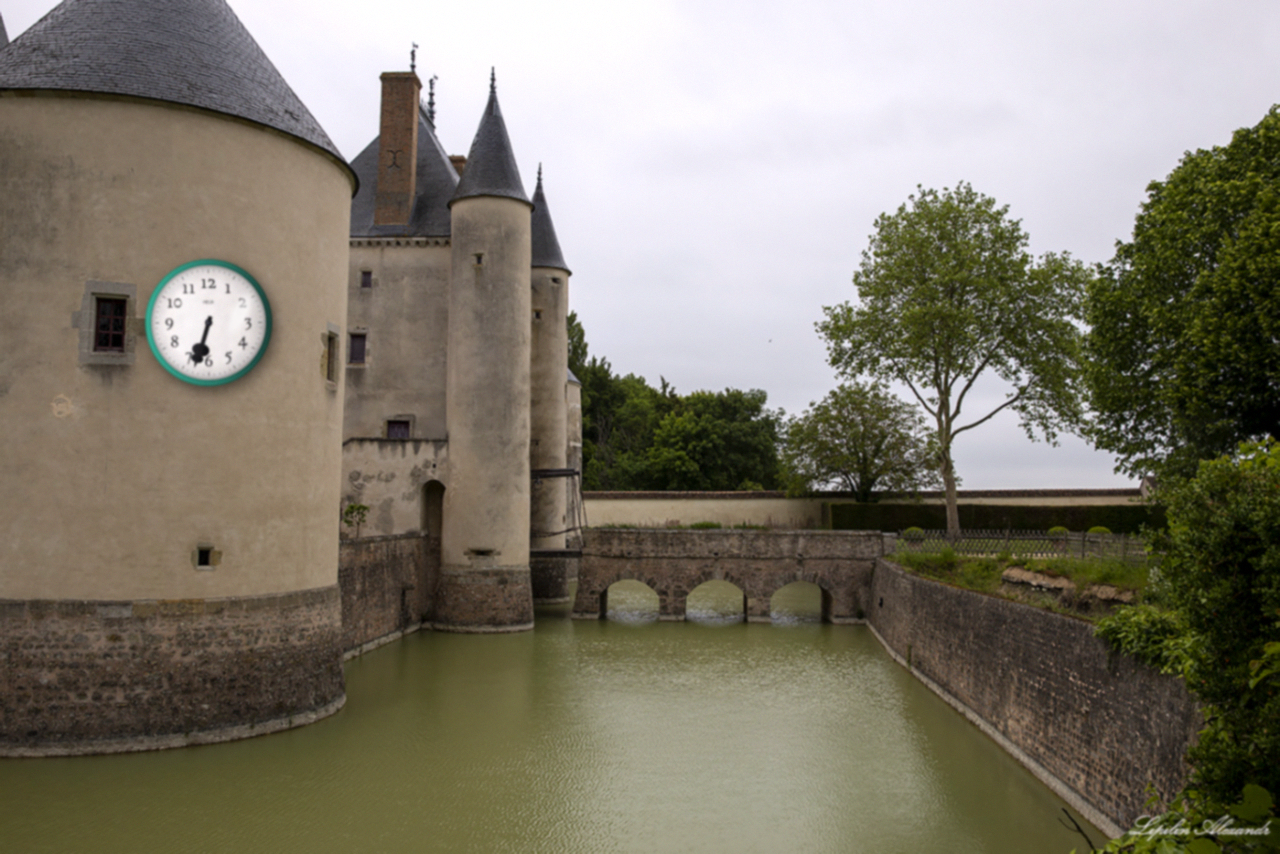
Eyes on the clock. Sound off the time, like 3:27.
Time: 6:33
